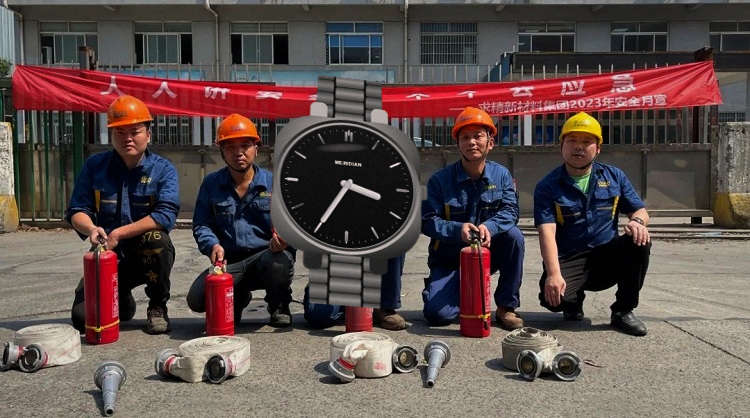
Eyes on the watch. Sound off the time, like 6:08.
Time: 3:35
